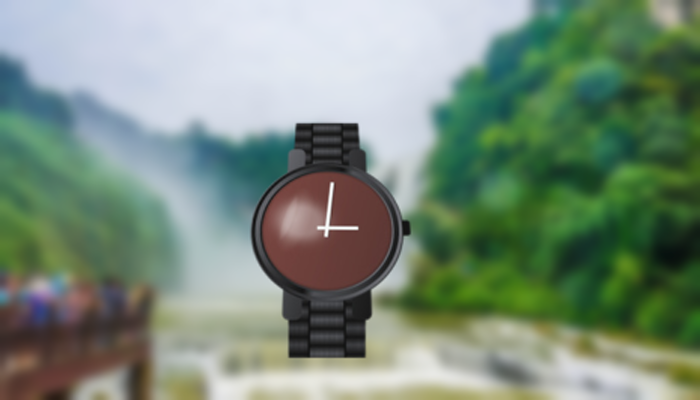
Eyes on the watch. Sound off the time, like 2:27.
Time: 3:01
